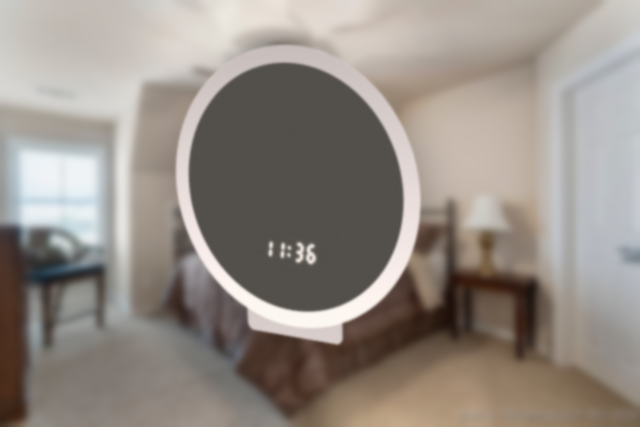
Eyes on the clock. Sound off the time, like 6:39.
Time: 11:36
